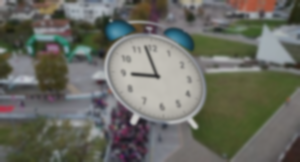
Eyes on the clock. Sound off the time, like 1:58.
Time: 8:58
